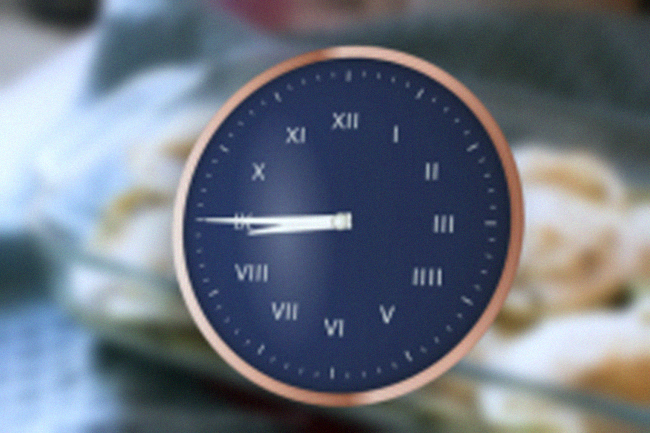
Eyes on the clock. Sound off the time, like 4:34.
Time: 8:45
